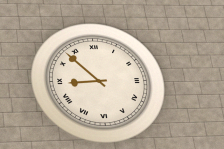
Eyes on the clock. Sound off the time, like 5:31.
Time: 8:53
